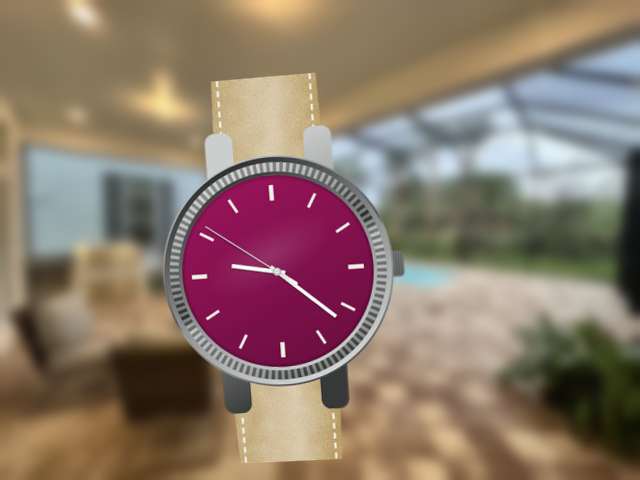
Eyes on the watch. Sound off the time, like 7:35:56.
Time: 9:21:51
